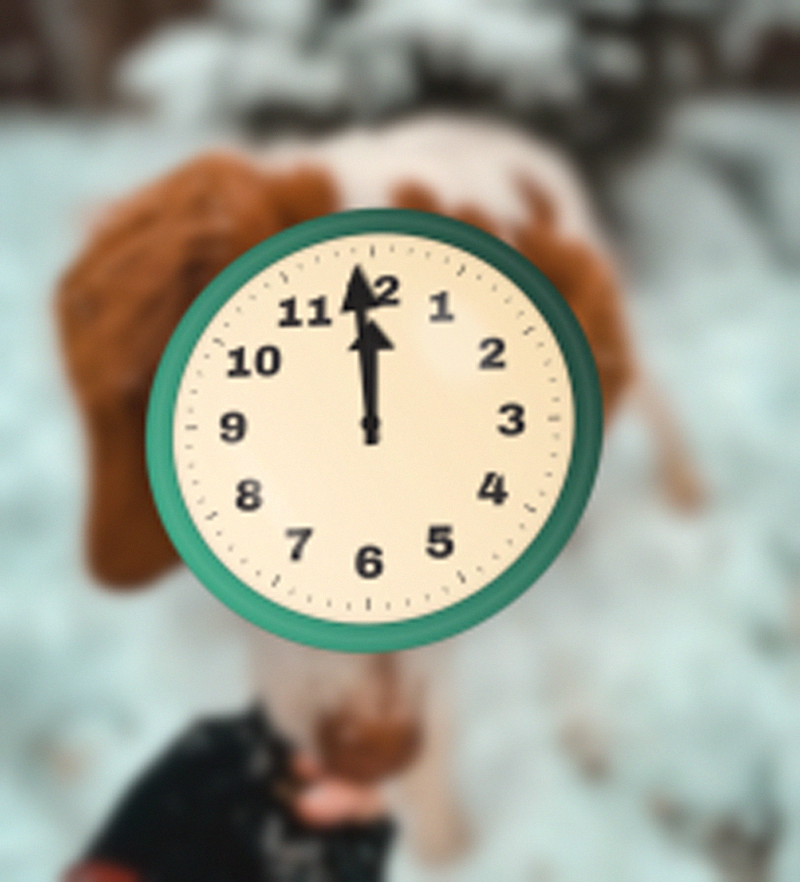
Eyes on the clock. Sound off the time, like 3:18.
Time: 11:59
